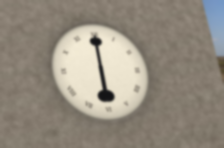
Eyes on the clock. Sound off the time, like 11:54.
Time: 6:00
